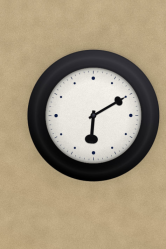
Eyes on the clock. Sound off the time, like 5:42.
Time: 6:10
